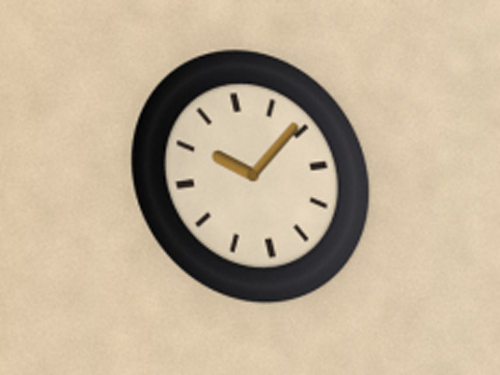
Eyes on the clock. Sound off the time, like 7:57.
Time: 10:09
